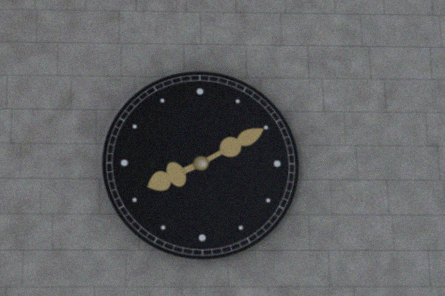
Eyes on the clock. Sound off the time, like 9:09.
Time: 8:10
